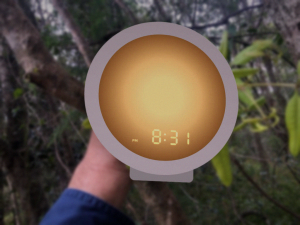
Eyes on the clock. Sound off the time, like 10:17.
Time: 8:31
